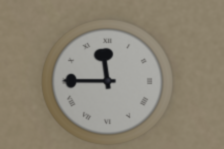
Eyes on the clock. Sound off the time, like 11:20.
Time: 11:45
